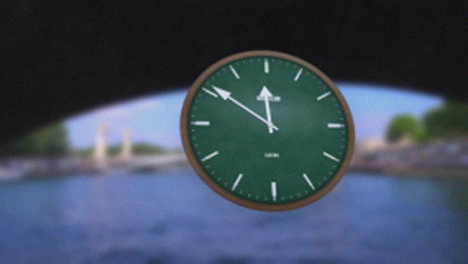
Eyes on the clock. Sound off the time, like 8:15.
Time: 11:51
